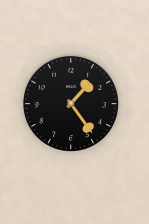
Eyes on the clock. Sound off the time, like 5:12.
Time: 1:24
